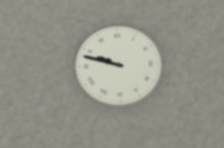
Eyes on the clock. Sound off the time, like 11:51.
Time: 9:48
